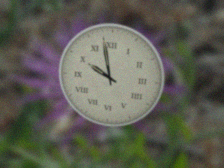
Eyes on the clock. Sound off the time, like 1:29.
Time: 9:58
